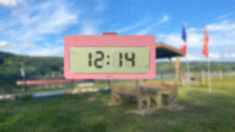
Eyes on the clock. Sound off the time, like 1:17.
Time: 12:14
